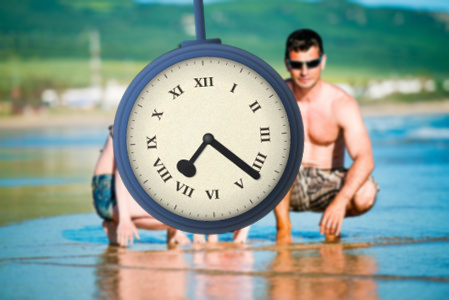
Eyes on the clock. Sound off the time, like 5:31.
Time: 7:22
